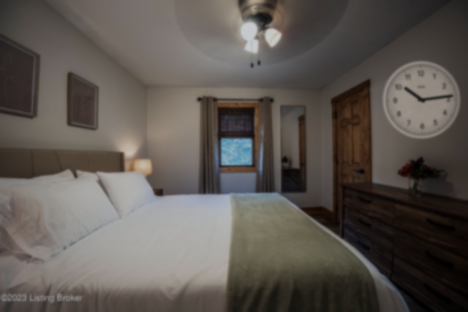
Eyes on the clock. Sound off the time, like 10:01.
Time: 10:14
